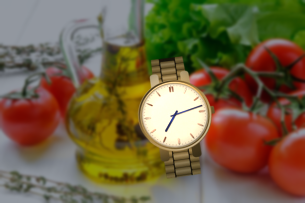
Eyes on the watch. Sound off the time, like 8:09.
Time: 7:13
